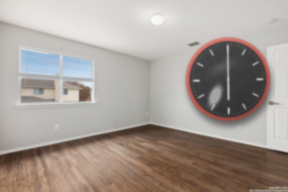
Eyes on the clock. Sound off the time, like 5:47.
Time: 6:00
